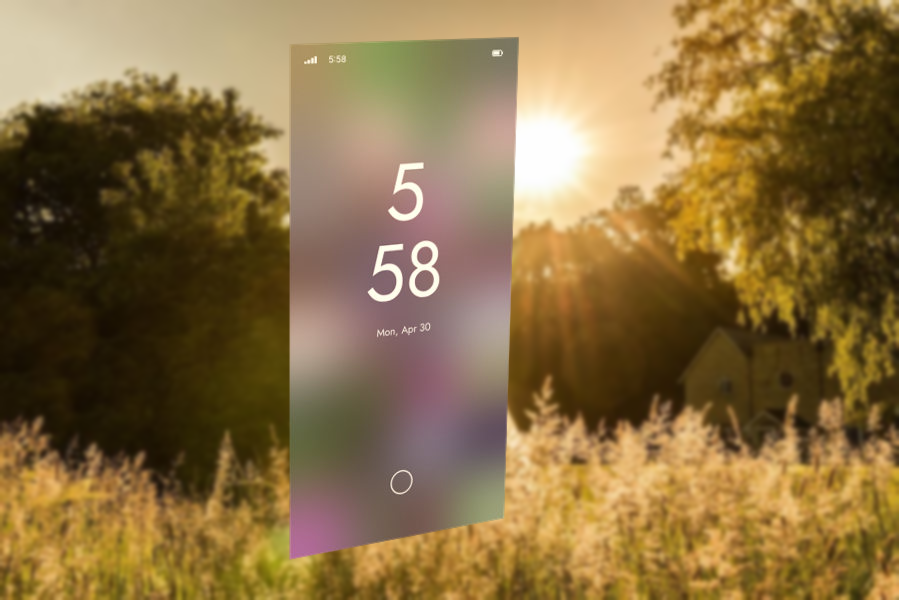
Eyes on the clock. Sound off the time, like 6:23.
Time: 5:58
